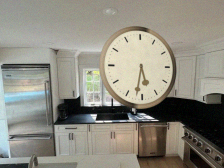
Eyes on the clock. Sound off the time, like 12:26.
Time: 5:32
